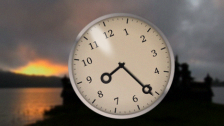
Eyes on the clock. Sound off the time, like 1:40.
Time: 8:26
